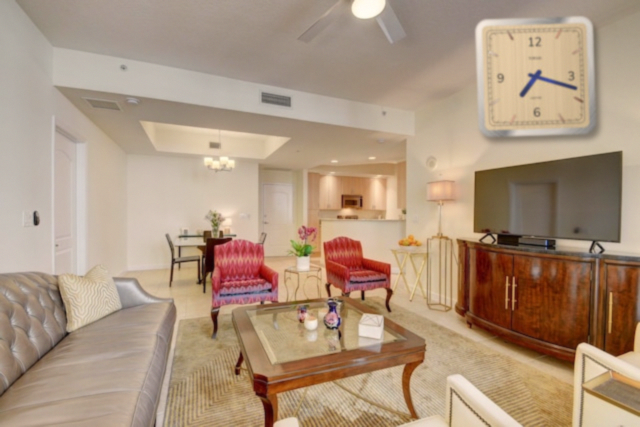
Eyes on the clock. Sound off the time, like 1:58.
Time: 7:18
